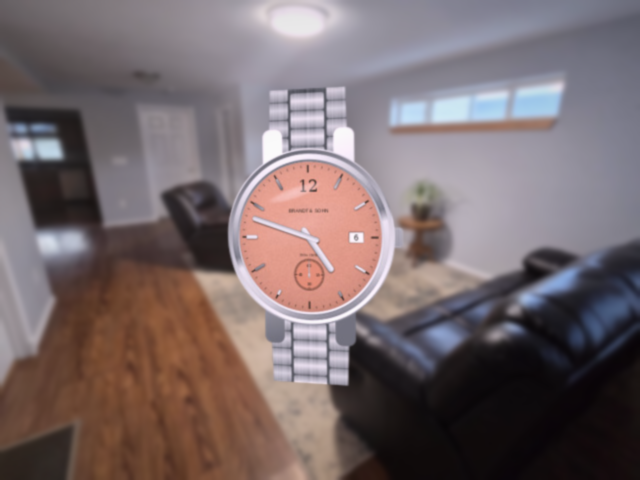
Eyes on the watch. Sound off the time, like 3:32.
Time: 4:48
